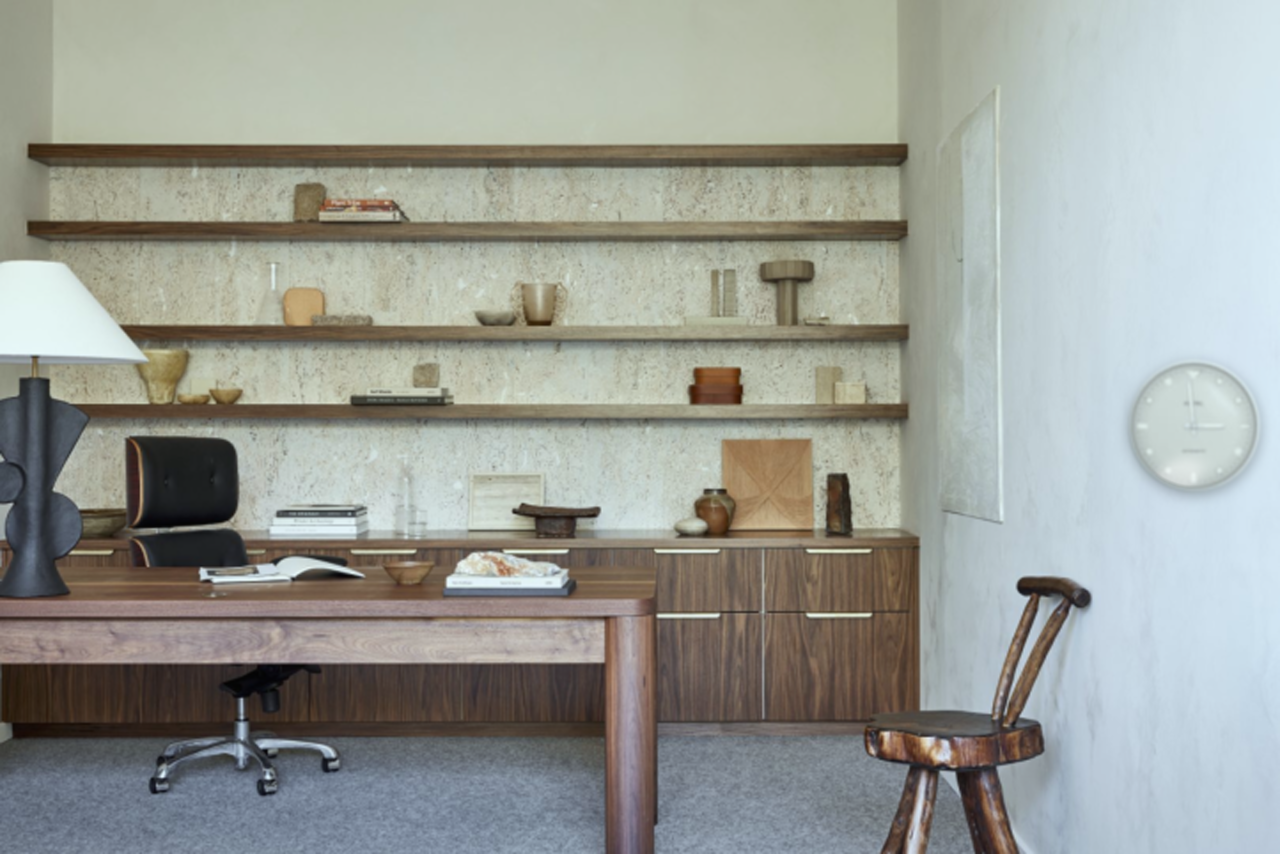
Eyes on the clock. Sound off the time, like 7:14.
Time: 2:59
